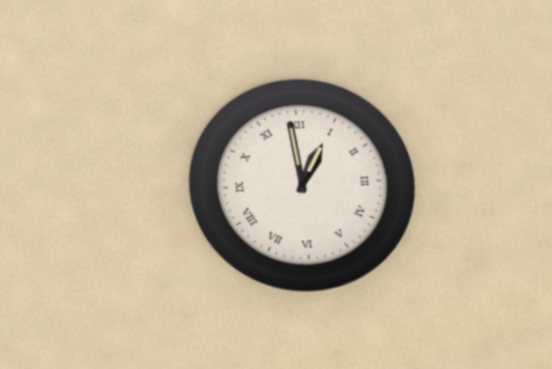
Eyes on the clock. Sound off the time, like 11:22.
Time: 12:59
